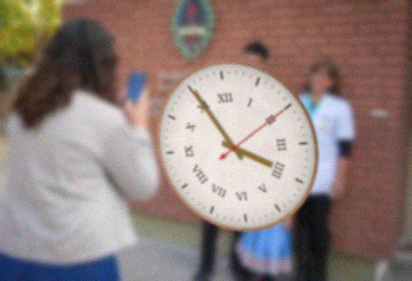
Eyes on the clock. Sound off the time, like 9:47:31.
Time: 3:55:10
